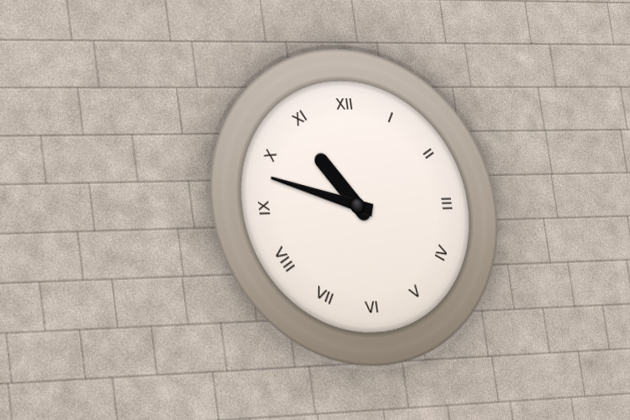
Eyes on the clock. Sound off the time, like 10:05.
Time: 10:48
